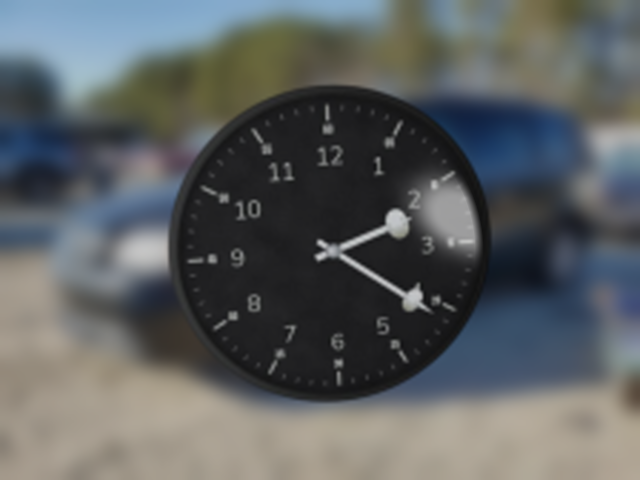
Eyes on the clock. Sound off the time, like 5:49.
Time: 2:21
